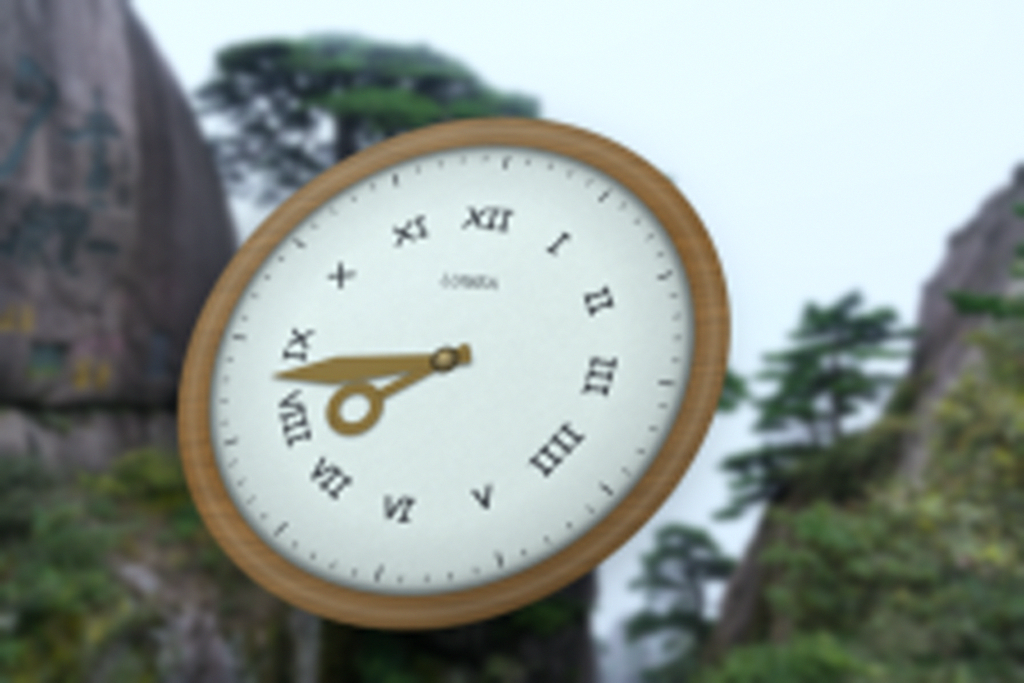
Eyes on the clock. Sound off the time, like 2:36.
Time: 7:43
